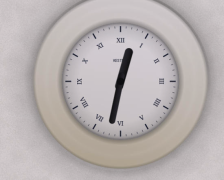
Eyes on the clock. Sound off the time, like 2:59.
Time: 12:32
